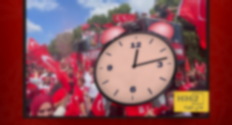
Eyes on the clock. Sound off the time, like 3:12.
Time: 12:13
